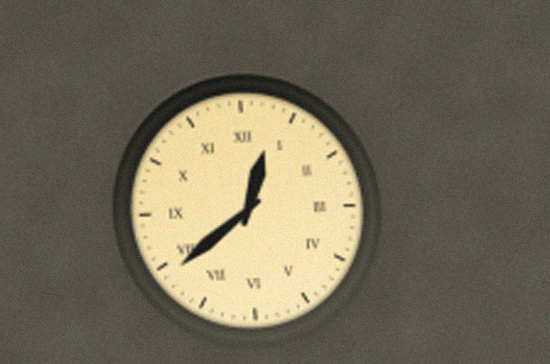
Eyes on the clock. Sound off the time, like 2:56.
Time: 12:39
